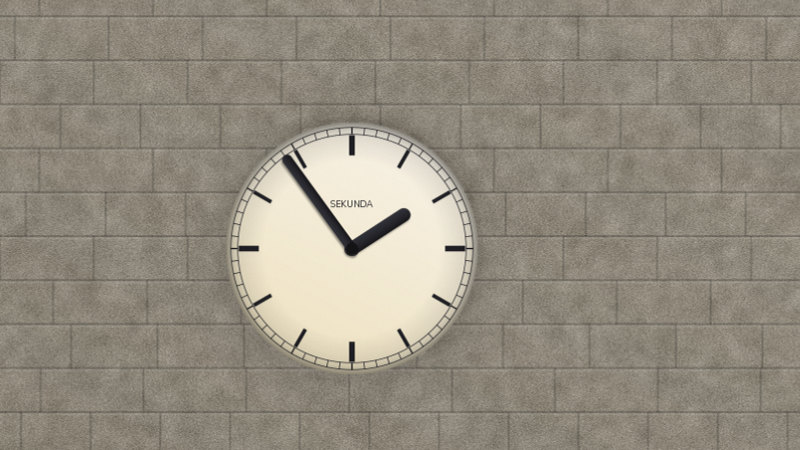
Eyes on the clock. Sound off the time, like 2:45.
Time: 1:54
